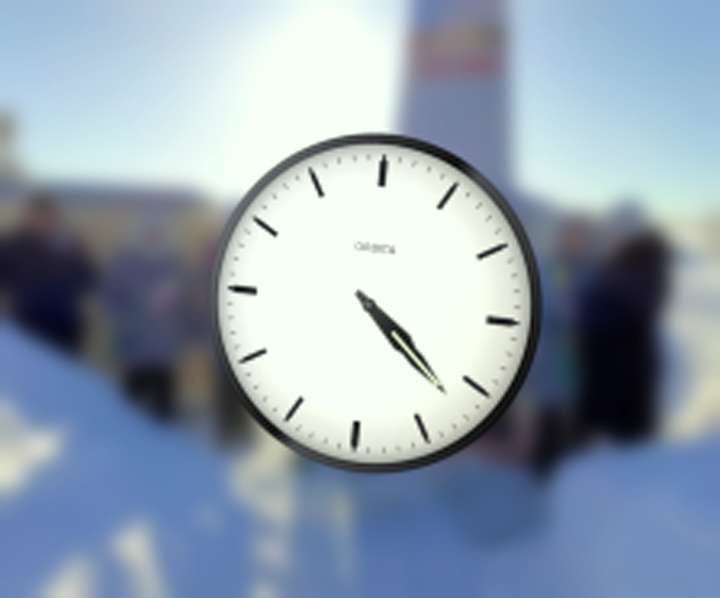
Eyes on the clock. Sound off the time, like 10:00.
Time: 4:22
